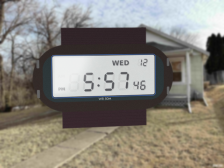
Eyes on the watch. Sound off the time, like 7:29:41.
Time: 5:57:46
